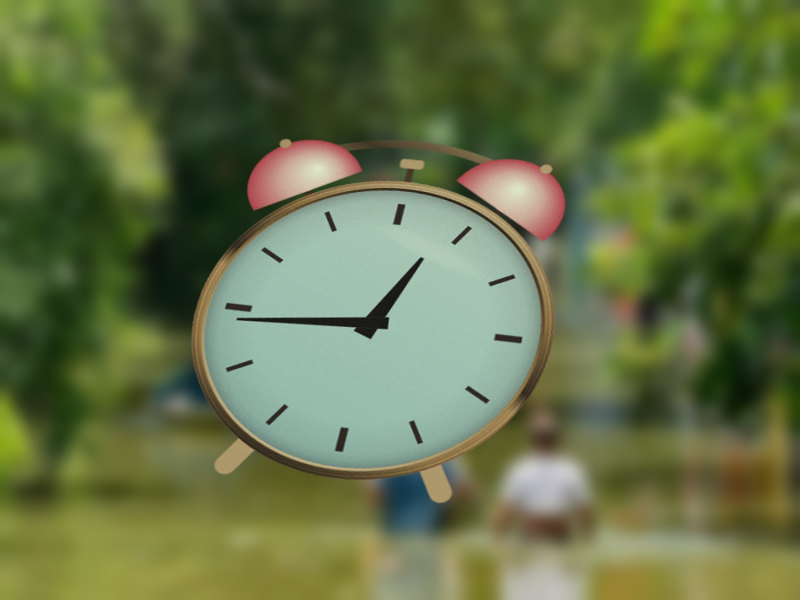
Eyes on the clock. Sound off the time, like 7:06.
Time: 12:44
